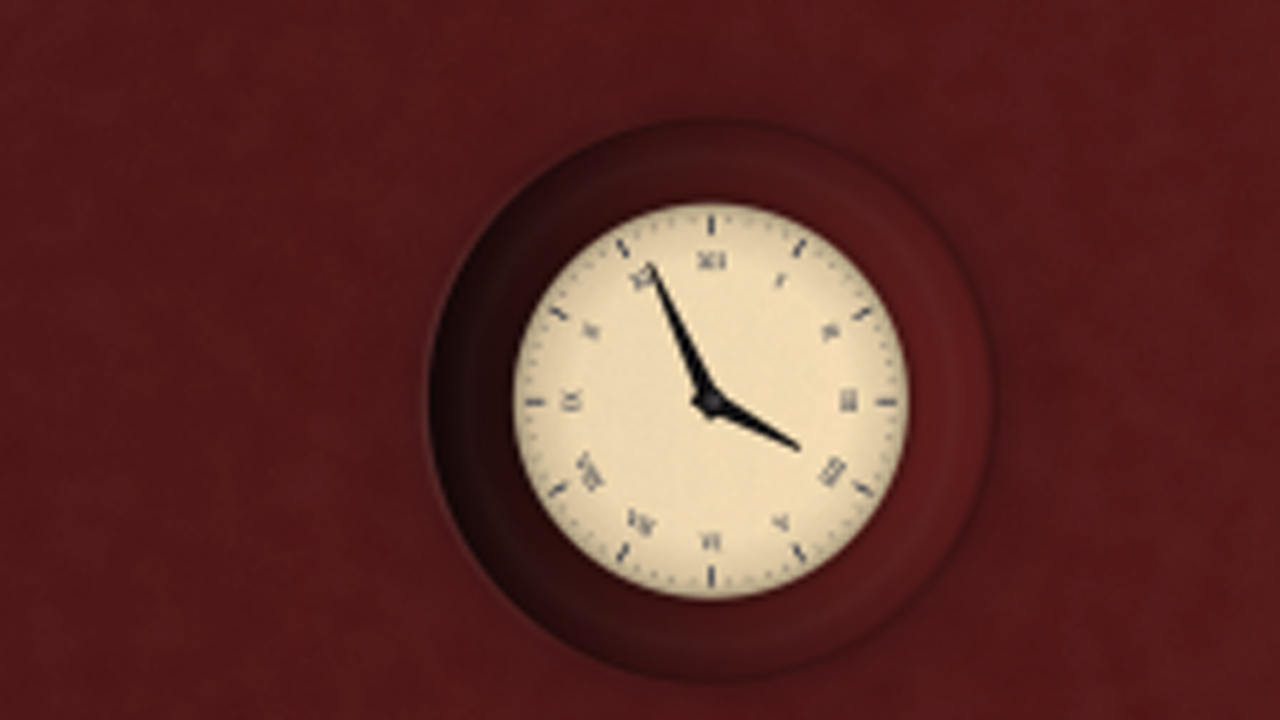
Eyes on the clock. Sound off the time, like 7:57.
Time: 3:56
